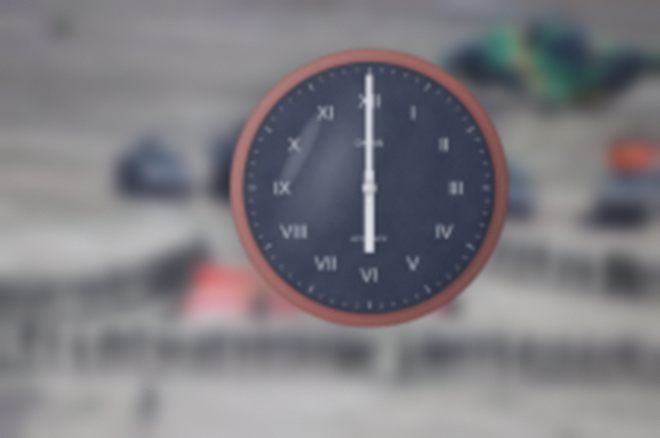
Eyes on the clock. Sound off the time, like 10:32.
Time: 6:00
